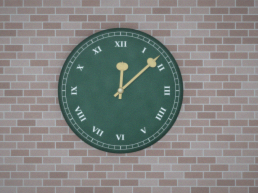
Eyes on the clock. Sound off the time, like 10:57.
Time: 12:08
